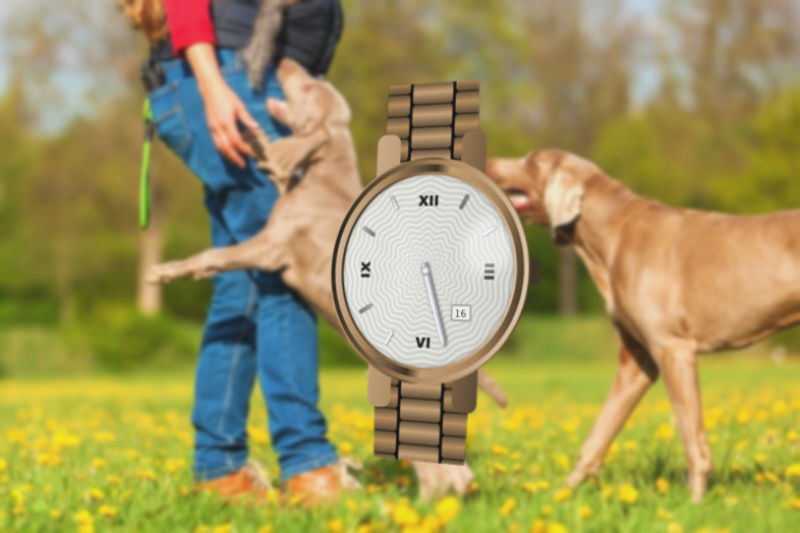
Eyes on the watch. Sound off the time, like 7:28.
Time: 5:27
